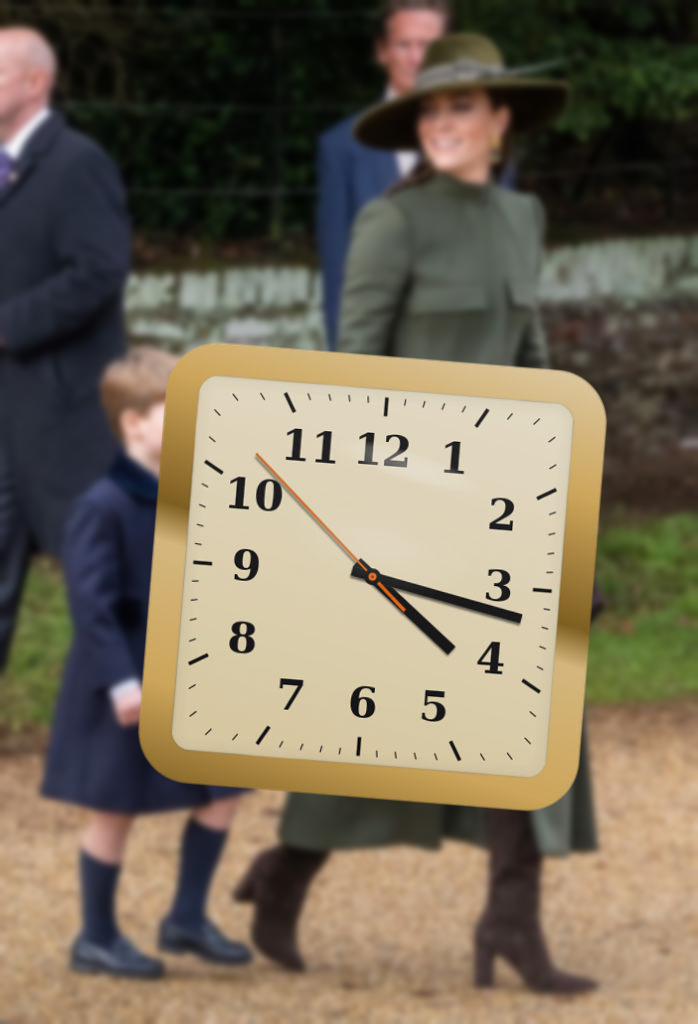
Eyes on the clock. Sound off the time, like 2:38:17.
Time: 4:16:52
